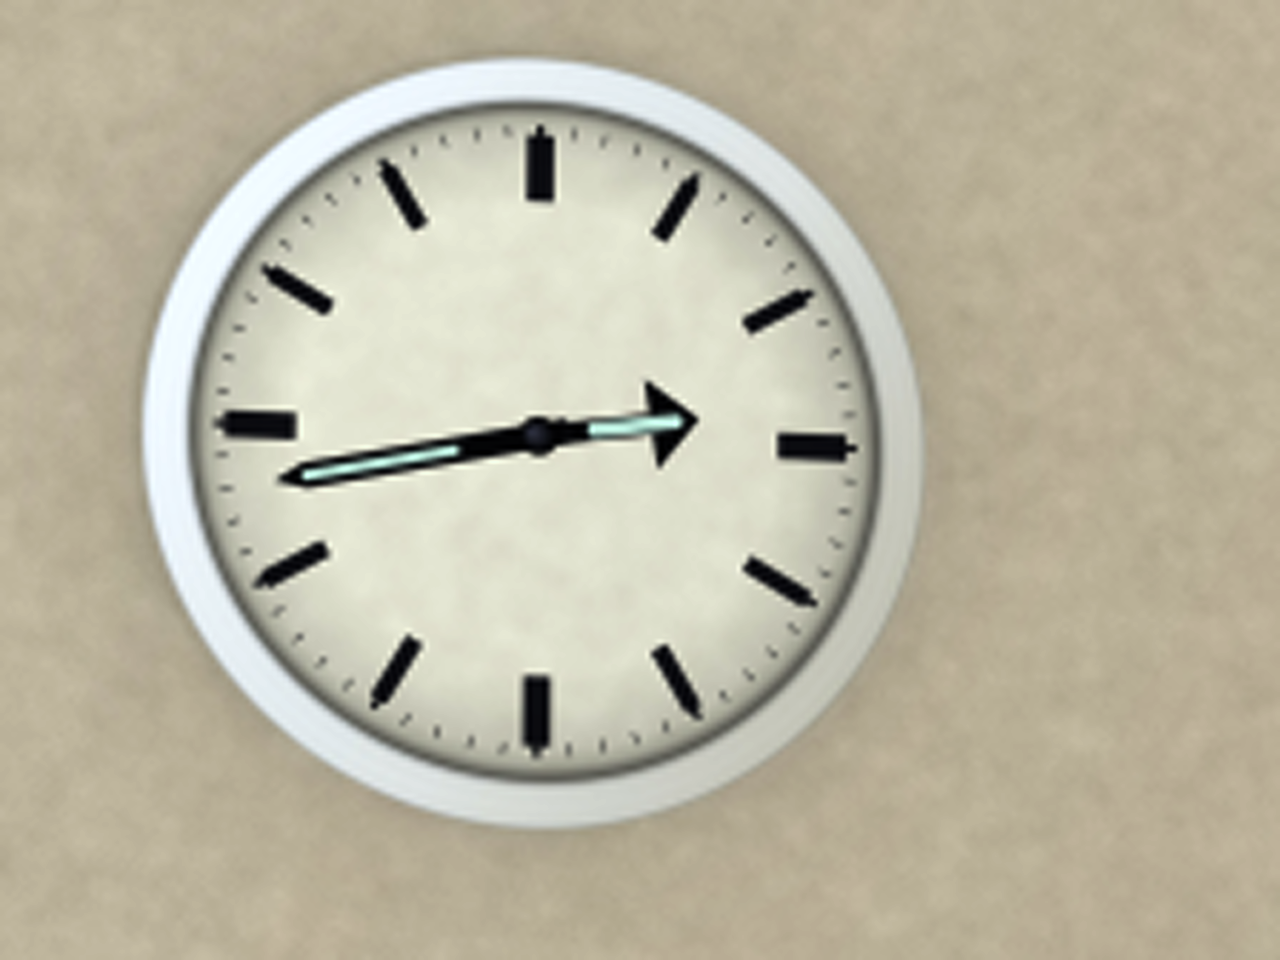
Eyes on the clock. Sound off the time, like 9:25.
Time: 2:43
